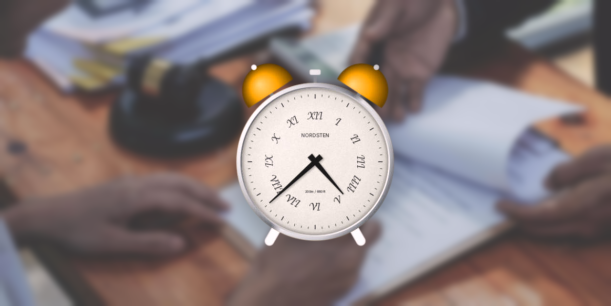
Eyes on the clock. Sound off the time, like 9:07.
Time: 4:38
